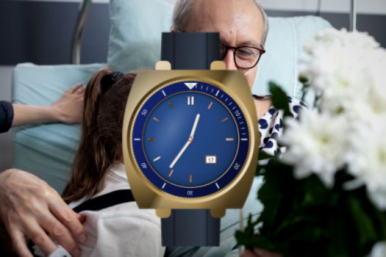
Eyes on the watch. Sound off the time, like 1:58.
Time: 12:36
